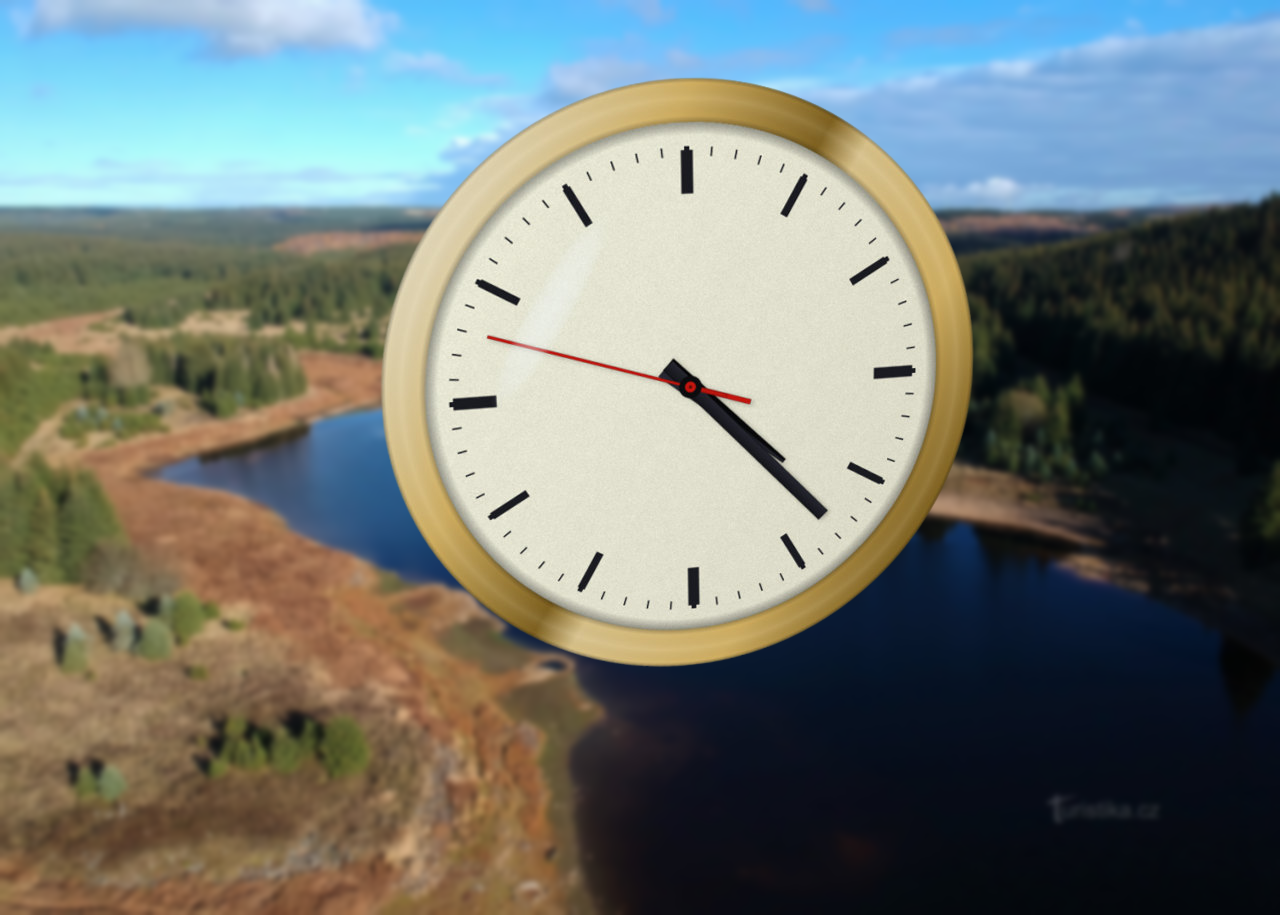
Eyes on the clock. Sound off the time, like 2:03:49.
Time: 4:22:48
